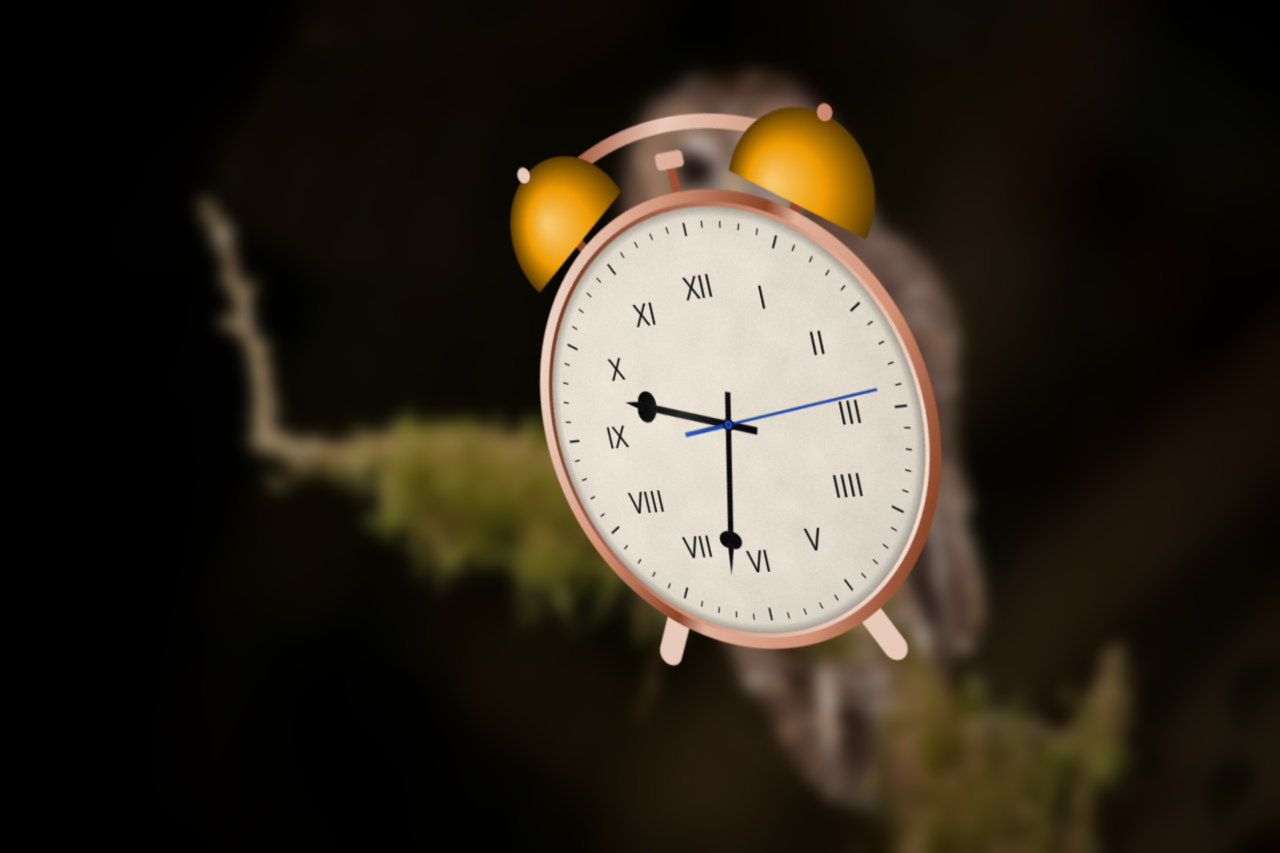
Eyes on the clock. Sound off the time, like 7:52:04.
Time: 9:32:14
